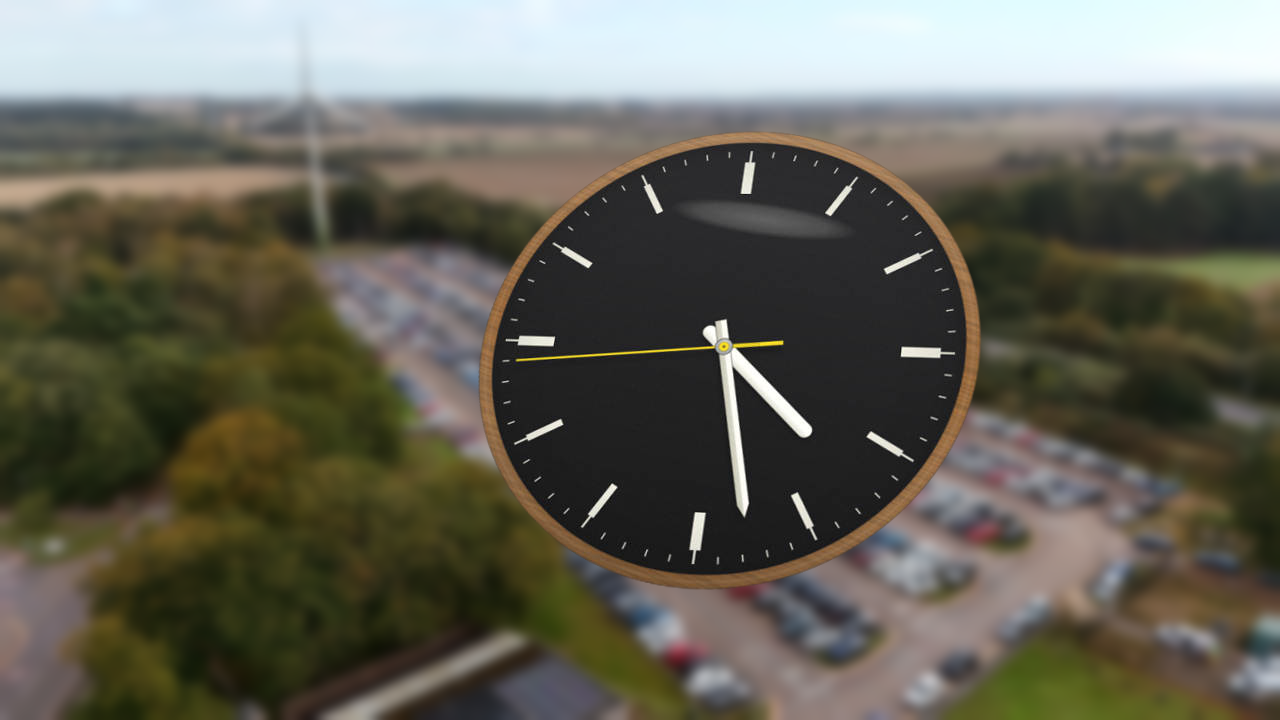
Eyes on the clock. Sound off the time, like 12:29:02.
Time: 4:27:44
